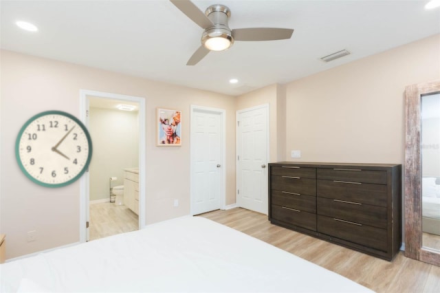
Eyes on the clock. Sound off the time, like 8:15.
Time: 4:07
